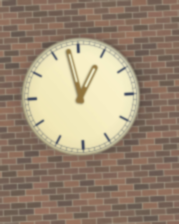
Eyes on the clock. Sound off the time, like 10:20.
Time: 12:58
